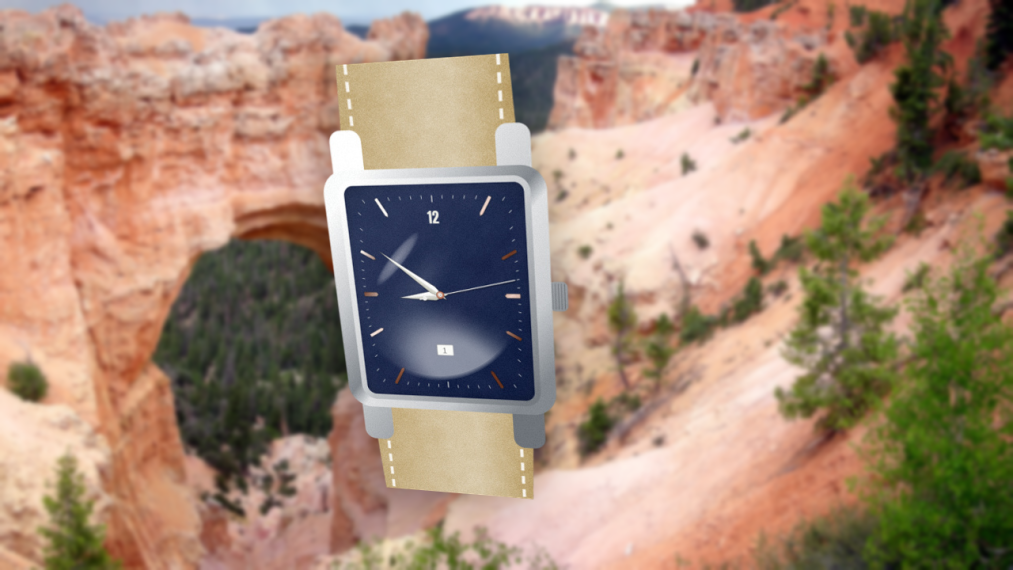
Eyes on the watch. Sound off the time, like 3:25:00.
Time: 8:51:13
